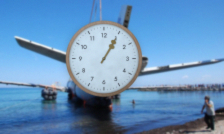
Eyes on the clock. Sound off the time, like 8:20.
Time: 1:05
